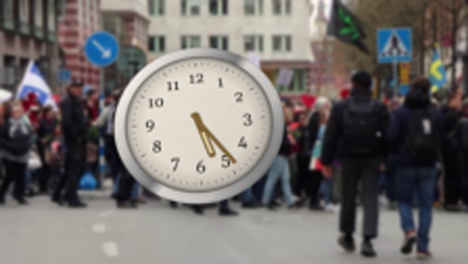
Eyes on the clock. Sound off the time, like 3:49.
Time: 5:24
